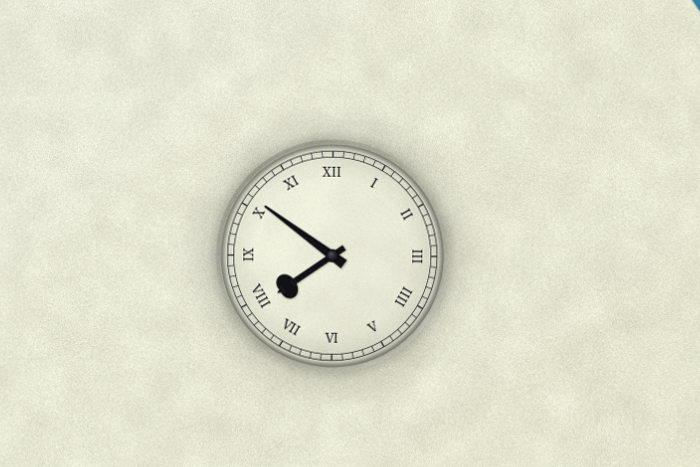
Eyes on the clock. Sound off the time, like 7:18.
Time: 7:51
